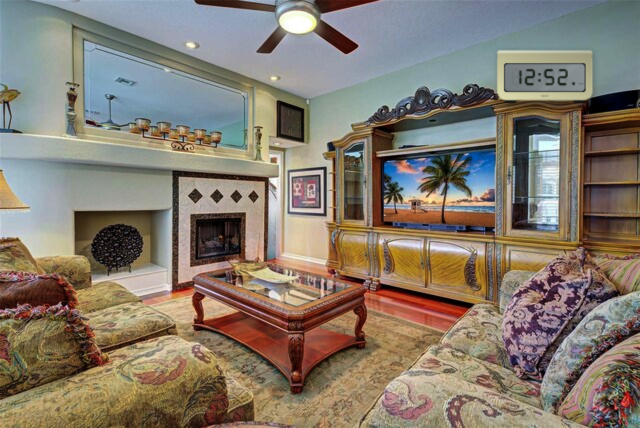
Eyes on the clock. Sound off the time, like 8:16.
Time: 12:52
